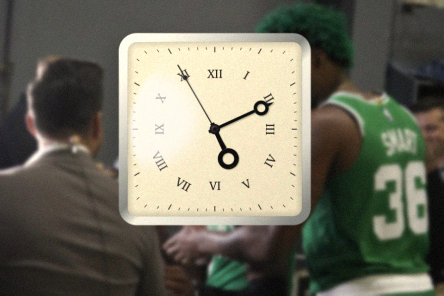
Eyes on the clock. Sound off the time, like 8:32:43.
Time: 5:10:55
